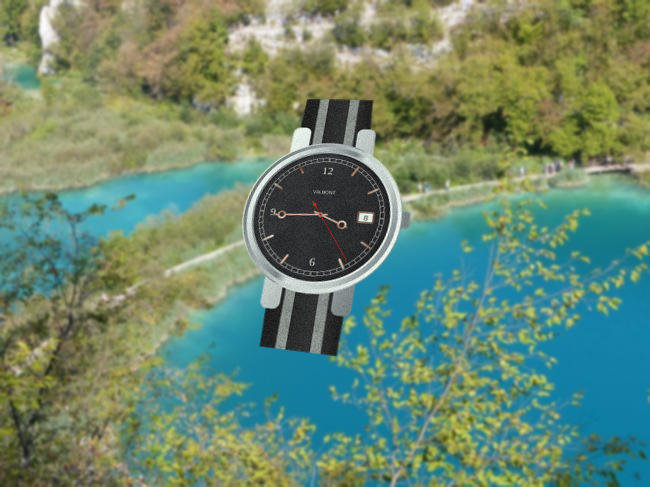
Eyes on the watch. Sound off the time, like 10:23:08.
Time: 3:44:24
